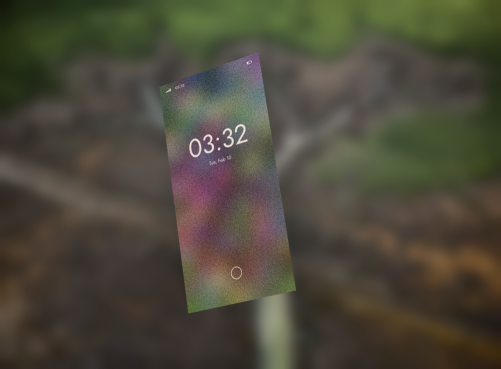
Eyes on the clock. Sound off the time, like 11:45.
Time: 3:32
